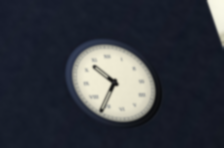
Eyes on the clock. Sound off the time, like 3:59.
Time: 10:36
